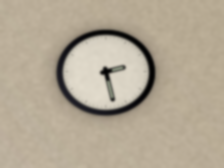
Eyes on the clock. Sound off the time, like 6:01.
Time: 2:28
